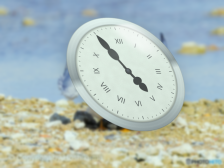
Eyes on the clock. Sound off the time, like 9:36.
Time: 4:55
